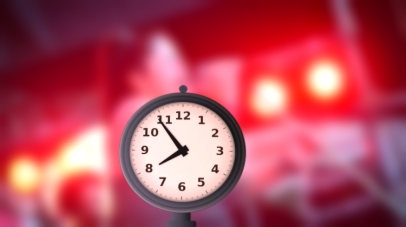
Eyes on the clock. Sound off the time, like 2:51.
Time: 7:54
